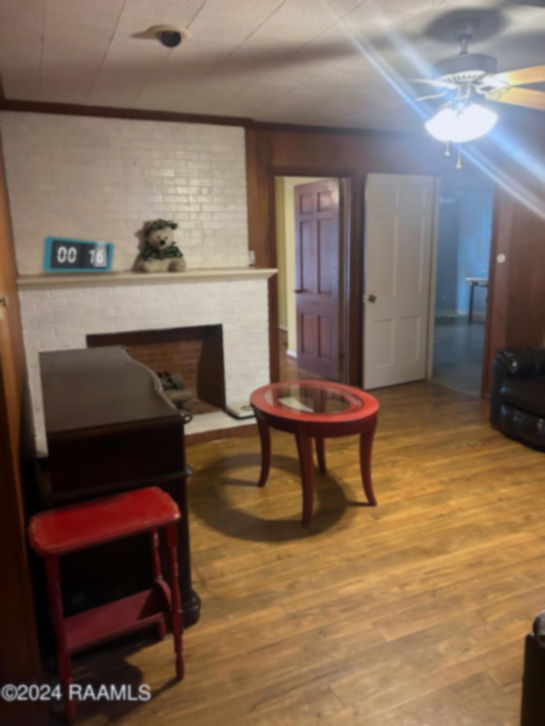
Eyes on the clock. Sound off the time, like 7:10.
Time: 0:16
